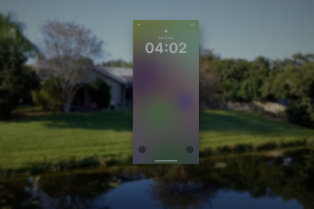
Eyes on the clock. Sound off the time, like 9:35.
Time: 4:02
